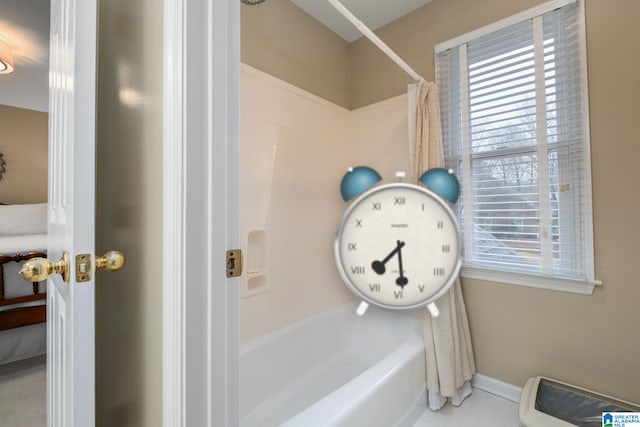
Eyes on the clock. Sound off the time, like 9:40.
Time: 7:29
